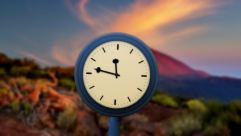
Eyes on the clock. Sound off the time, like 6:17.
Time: 11:47
